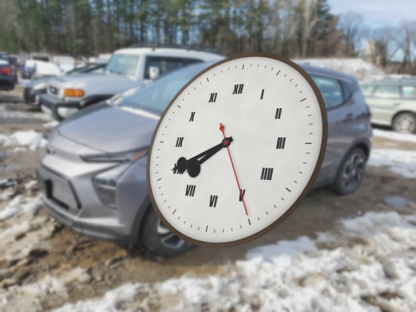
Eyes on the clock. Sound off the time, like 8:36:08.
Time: 7:40:25
